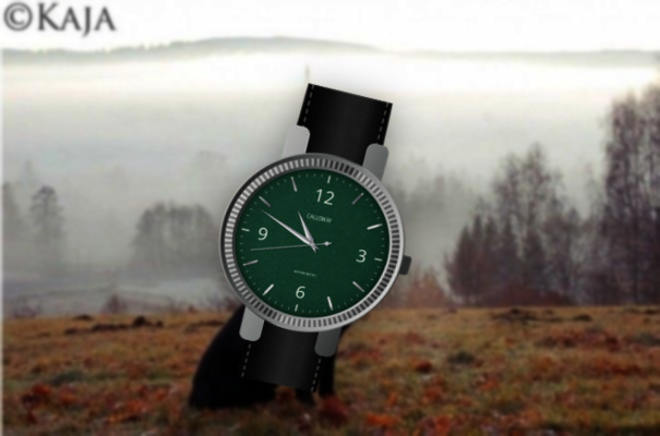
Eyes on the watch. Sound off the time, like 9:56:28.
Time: 10:48:42
